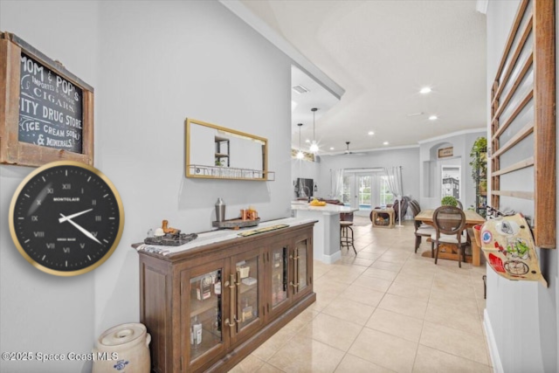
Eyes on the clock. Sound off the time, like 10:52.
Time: 2:21
